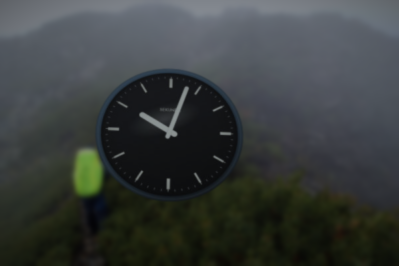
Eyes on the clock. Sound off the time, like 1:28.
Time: 10:03
